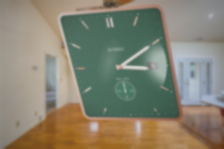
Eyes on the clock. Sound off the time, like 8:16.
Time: 3:10
